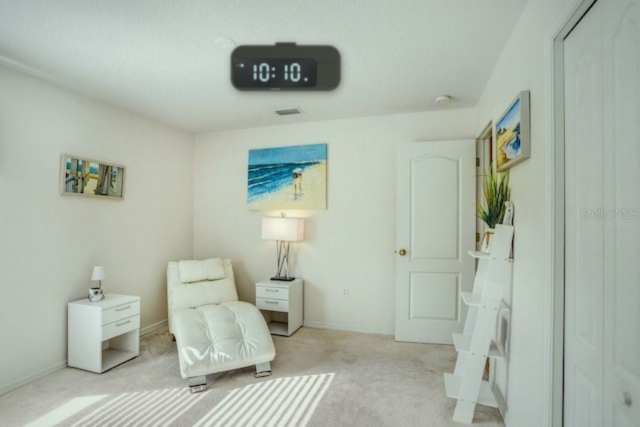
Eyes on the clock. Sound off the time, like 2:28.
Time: 10:10
